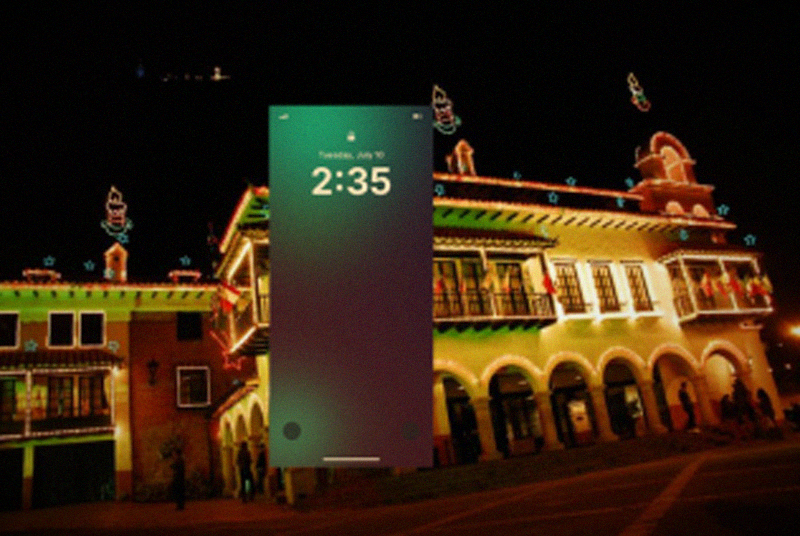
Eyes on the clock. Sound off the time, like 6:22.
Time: 2:35
